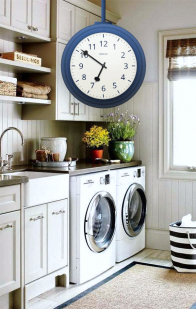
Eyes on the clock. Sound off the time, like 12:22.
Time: 6:51
